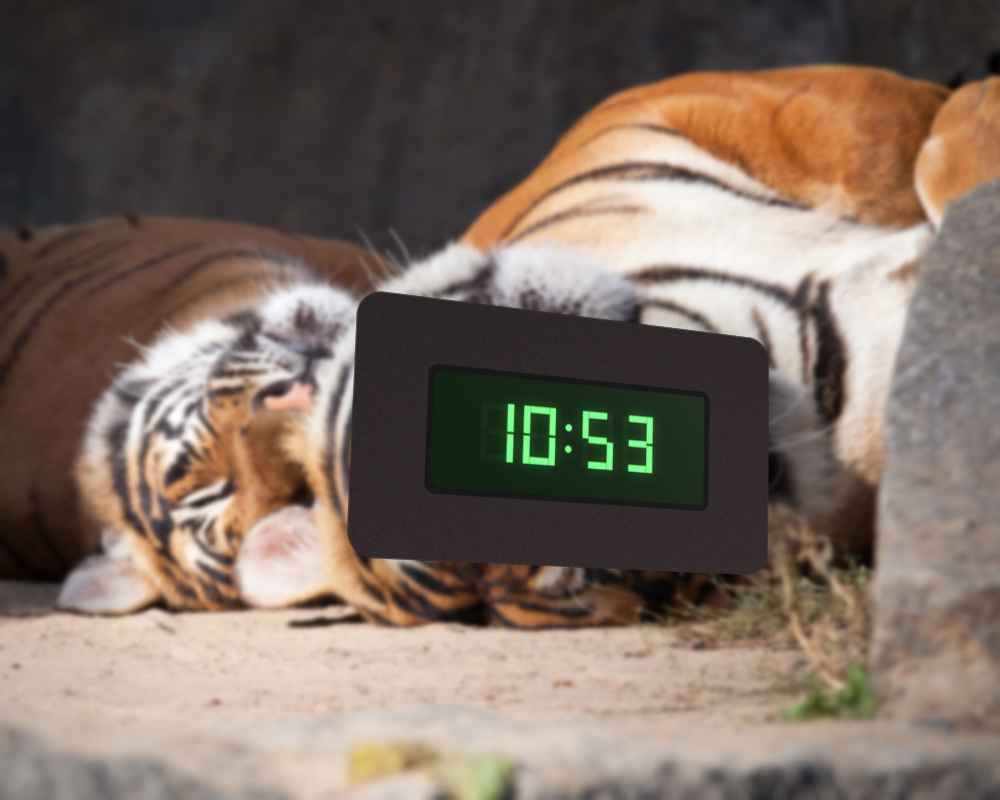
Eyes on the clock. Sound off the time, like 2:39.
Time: 10:53
